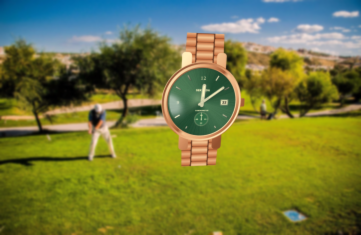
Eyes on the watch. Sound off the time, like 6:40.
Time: 12:09
